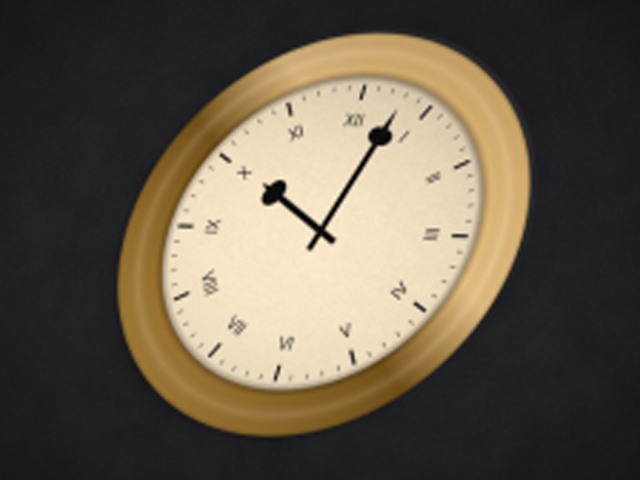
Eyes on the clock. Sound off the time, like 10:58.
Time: 10:03
